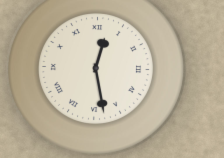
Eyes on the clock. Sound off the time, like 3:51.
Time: 12:28
